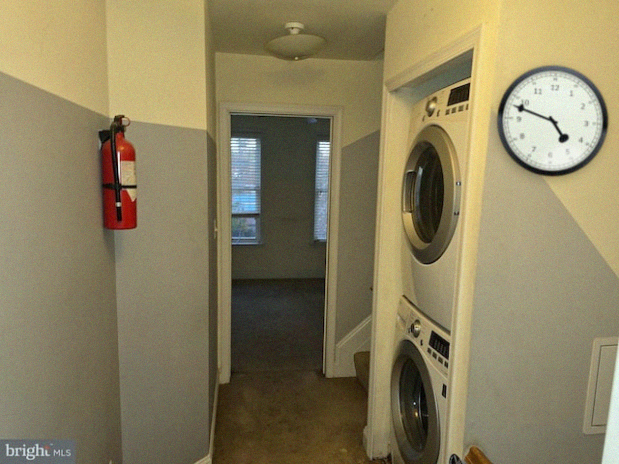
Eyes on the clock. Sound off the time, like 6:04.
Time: 4:48
